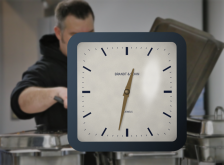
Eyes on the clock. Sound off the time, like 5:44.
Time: 12:32
